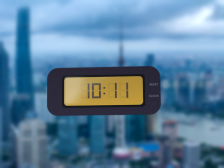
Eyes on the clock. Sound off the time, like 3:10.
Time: 10:11
